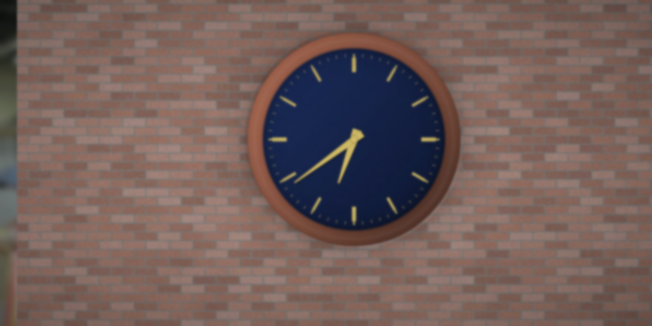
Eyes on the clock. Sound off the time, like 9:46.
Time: 6:39
